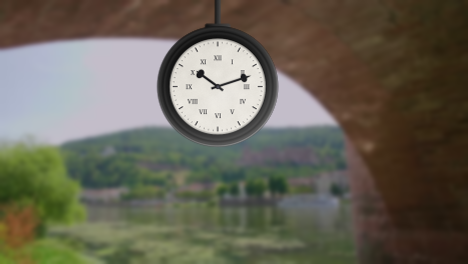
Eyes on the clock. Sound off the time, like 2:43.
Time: 10:12
